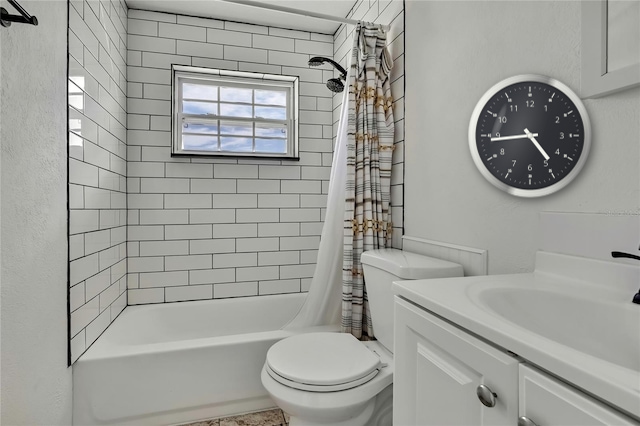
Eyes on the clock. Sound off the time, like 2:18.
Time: 4:44
